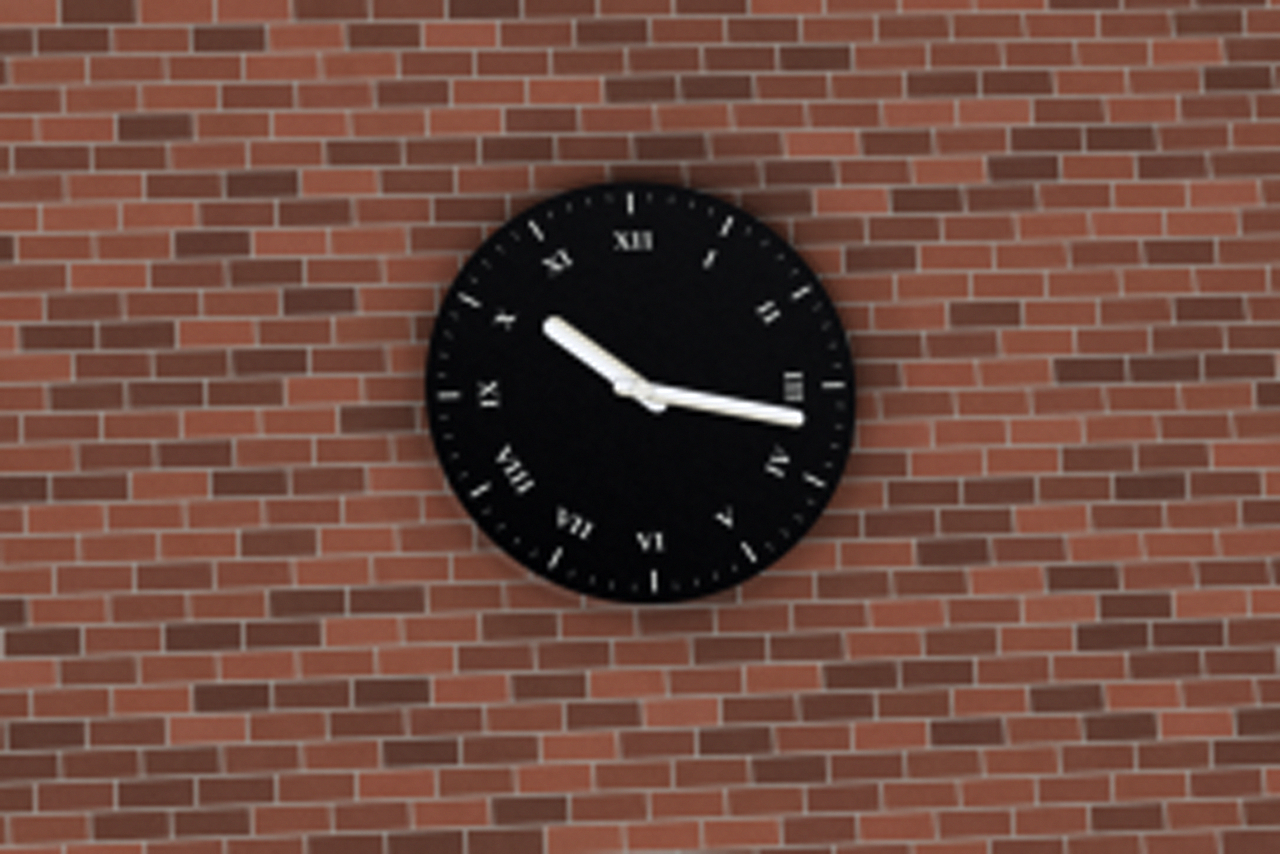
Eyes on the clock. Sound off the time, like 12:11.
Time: 10:17
